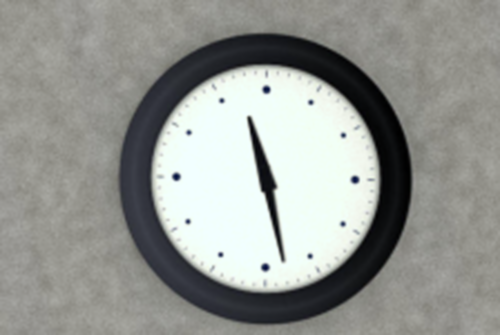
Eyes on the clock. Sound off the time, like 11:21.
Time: 11:28
